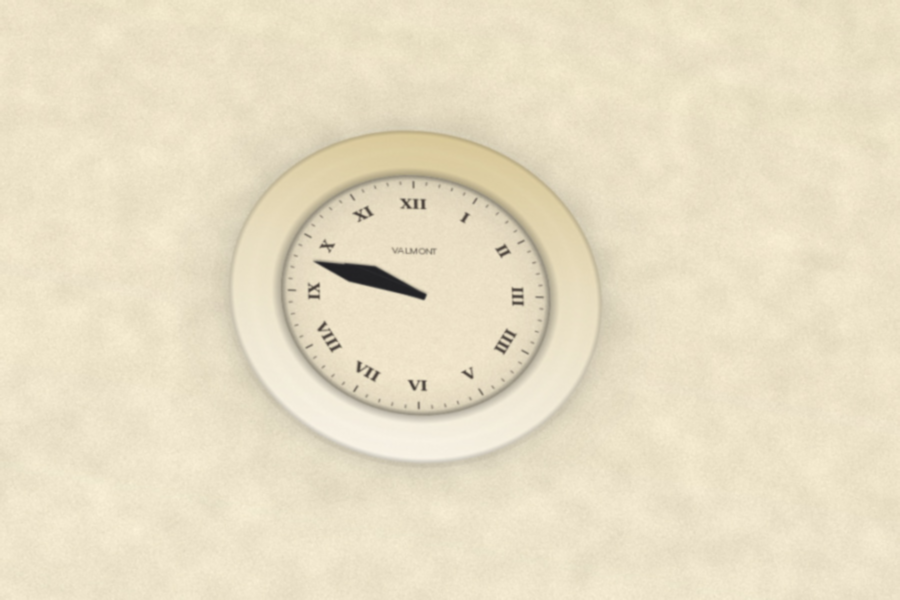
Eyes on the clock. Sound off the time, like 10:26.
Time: 9:48
